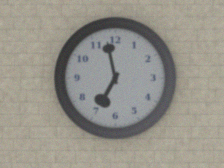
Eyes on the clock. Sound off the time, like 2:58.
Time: 6:58
